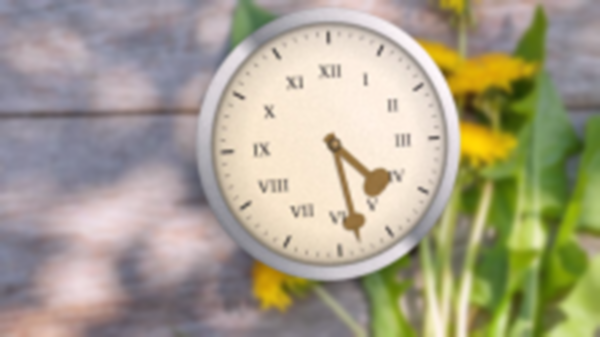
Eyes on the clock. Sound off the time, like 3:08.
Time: 4:28
